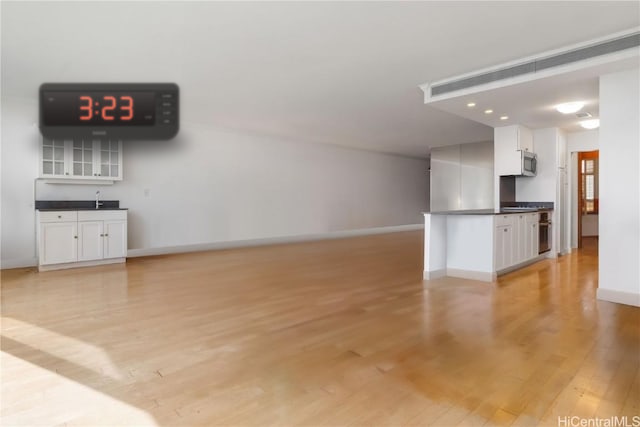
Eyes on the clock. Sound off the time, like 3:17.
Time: 3:23
